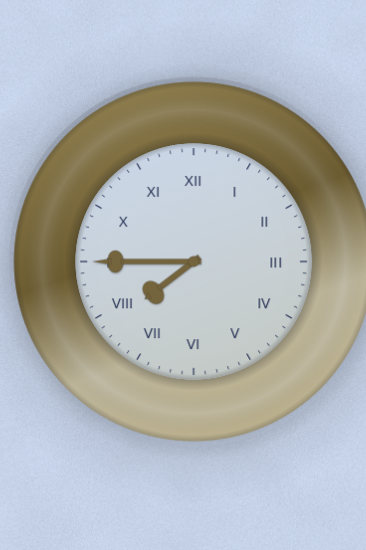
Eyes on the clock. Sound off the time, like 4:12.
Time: 7:45
